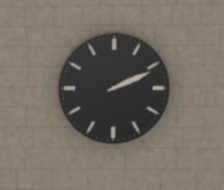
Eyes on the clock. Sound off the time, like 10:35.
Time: 2:11
